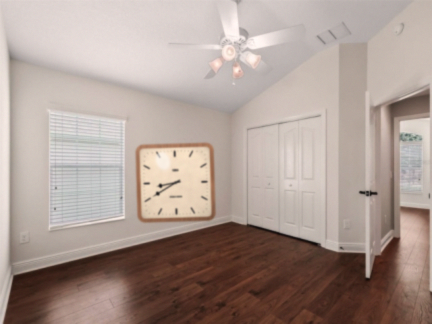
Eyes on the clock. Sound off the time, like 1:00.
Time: 8:40
